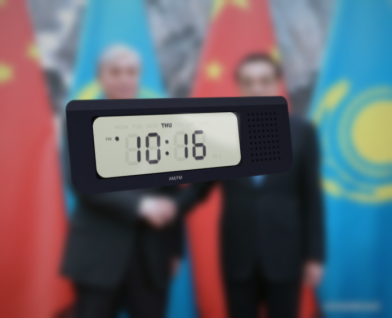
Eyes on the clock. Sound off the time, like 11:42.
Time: 10:16
